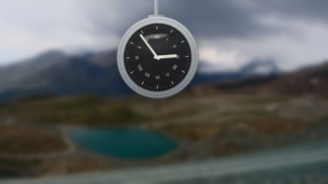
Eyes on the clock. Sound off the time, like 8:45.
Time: 2:54
